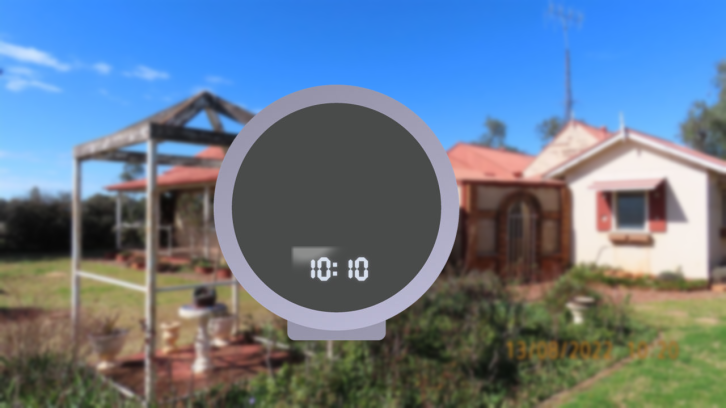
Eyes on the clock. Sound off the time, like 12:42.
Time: 10:10
